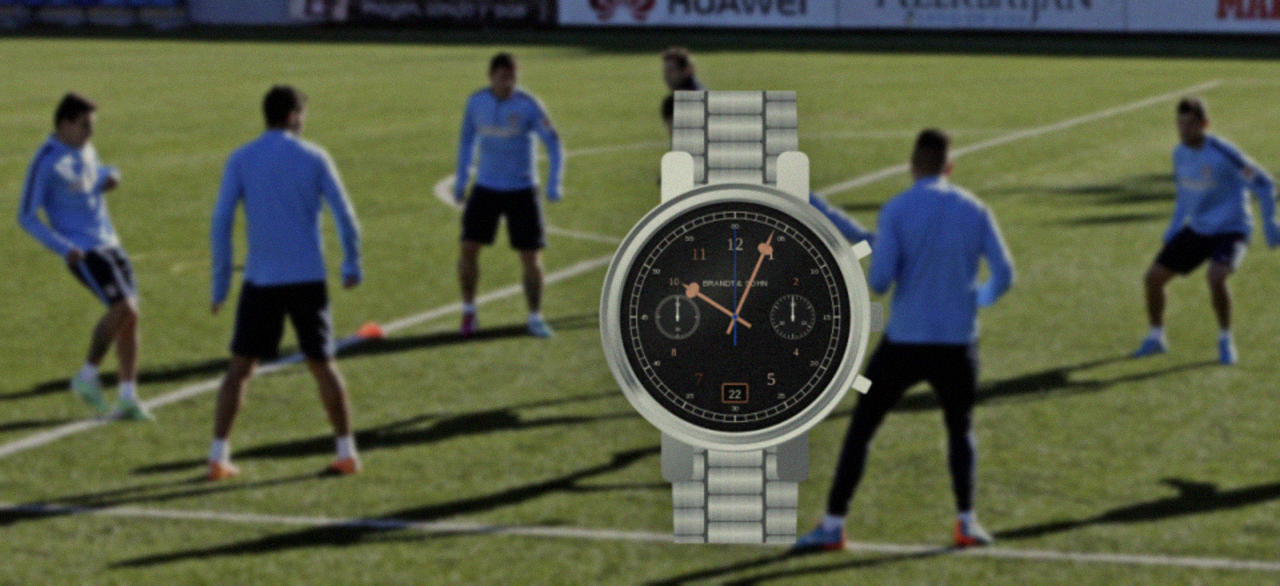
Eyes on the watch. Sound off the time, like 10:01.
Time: 10:04
